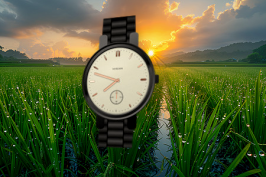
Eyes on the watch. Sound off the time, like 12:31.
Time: 7:48
